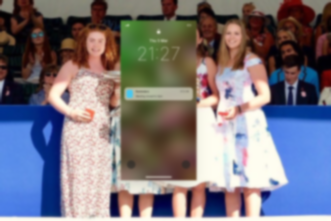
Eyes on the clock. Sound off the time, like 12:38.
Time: 21:27
